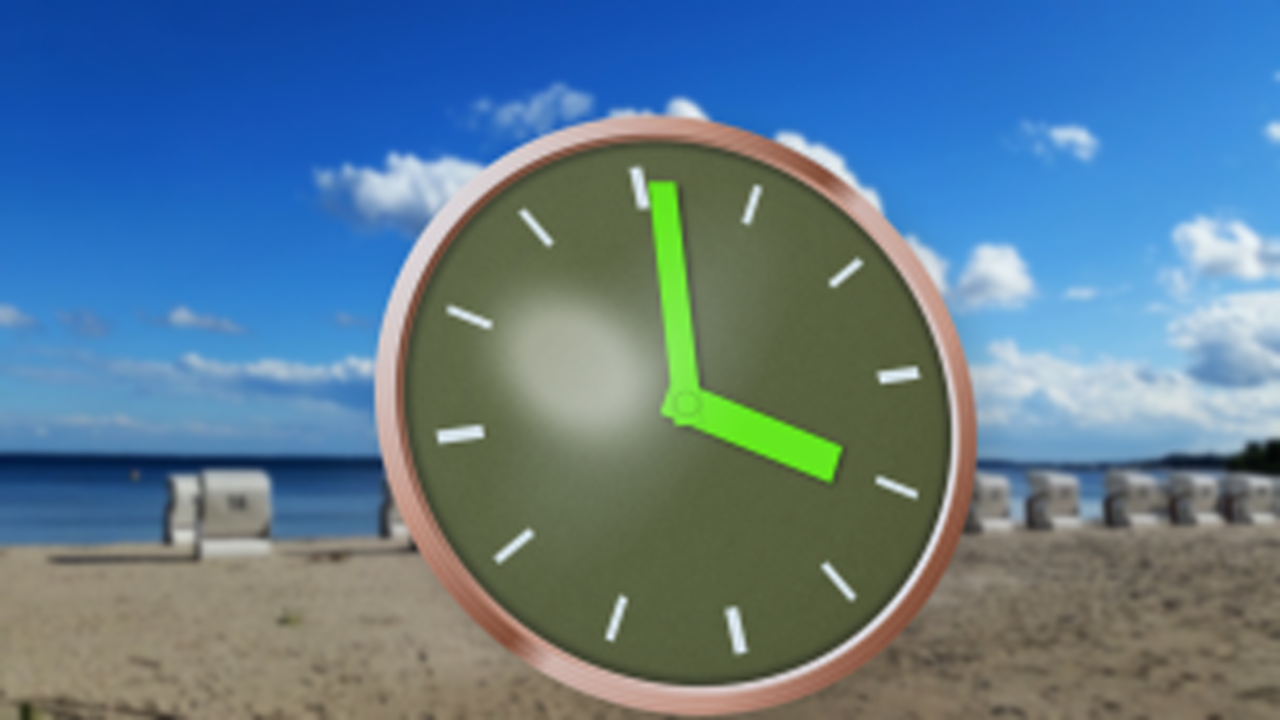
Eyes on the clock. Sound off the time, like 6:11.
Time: 4:01
